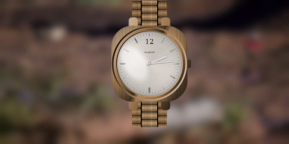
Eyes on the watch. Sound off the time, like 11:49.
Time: 2:14
